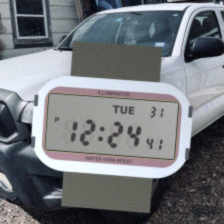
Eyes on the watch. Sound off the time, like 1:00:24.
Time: 12:24:41
